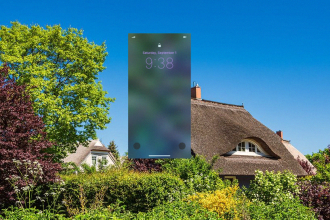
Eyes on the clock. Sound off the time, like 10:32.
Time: 9:38
